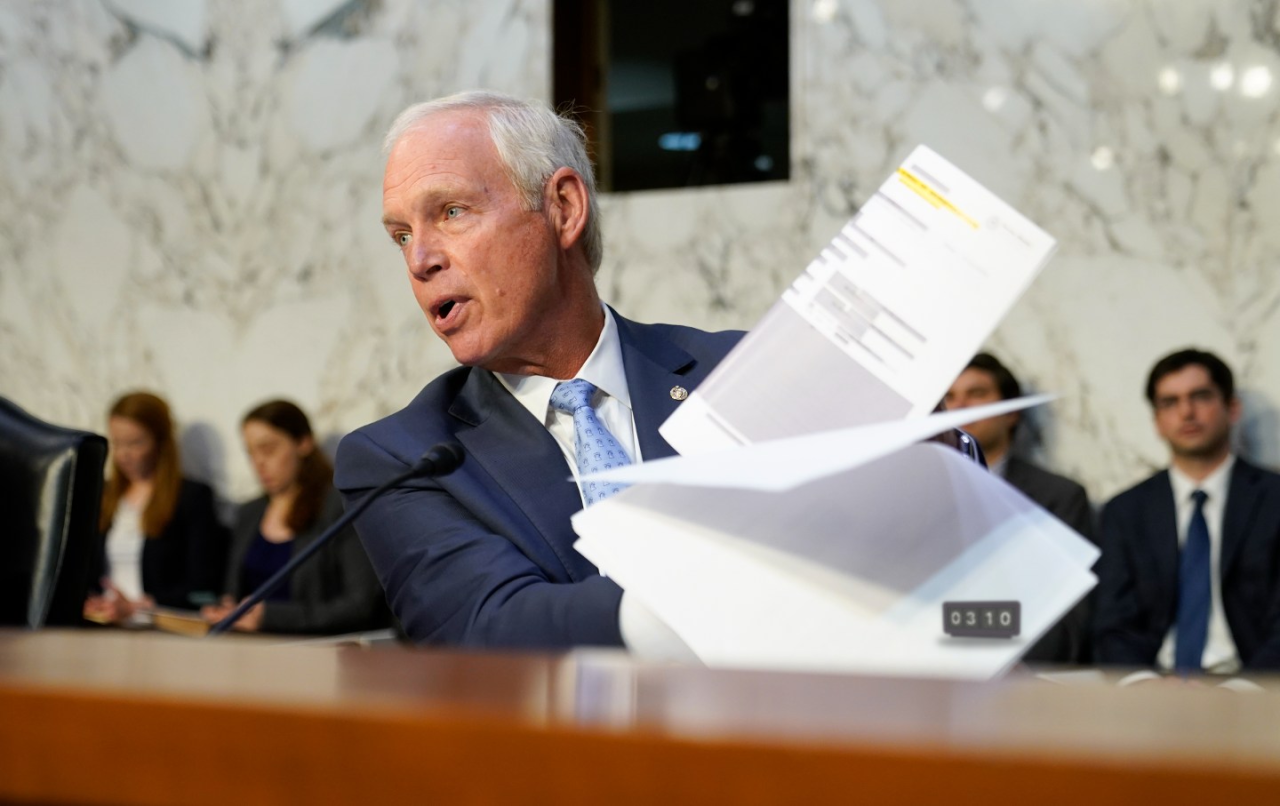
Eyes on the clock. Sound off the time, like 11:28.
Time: 3:10
